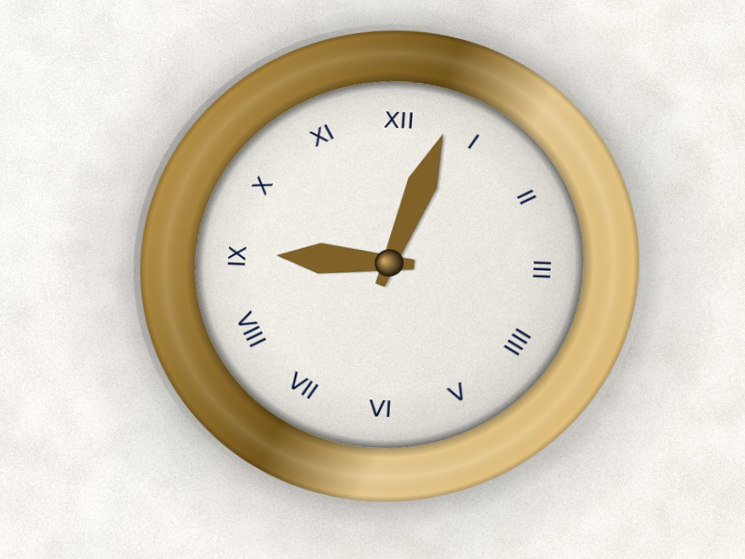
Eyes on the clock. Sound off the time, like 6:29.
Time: 9:03
